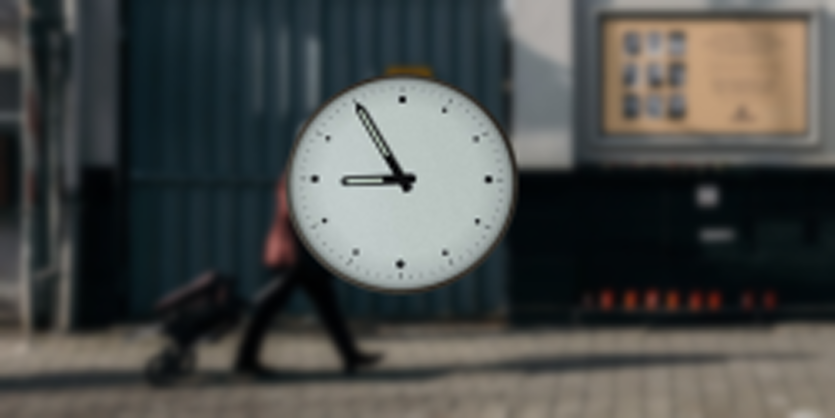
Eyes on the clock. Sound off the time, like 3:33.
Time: 8:55
